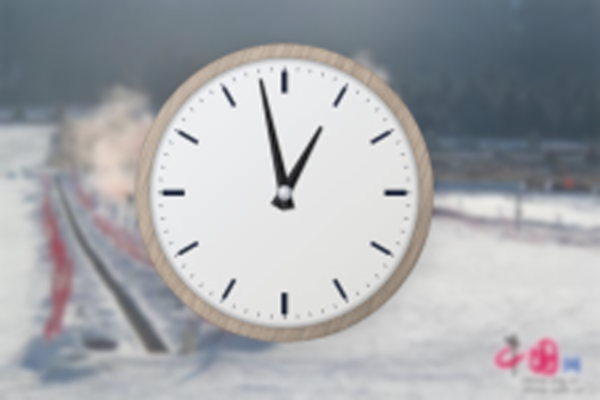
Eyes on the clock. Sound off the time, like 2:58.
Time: 12:58
